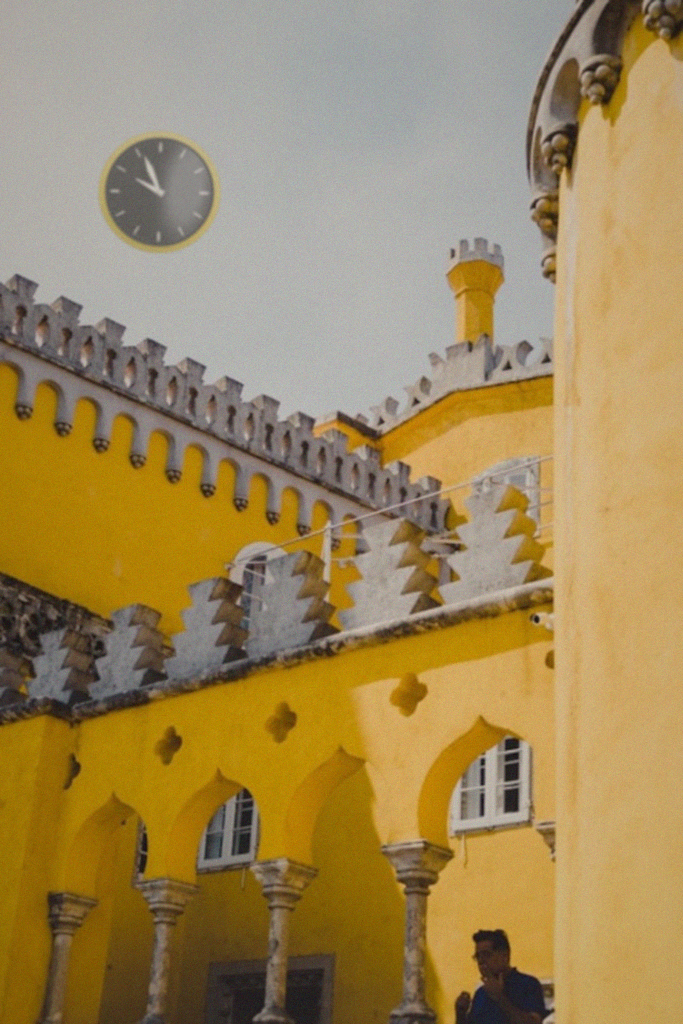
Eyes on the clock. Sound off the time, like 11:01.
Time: 9:56
